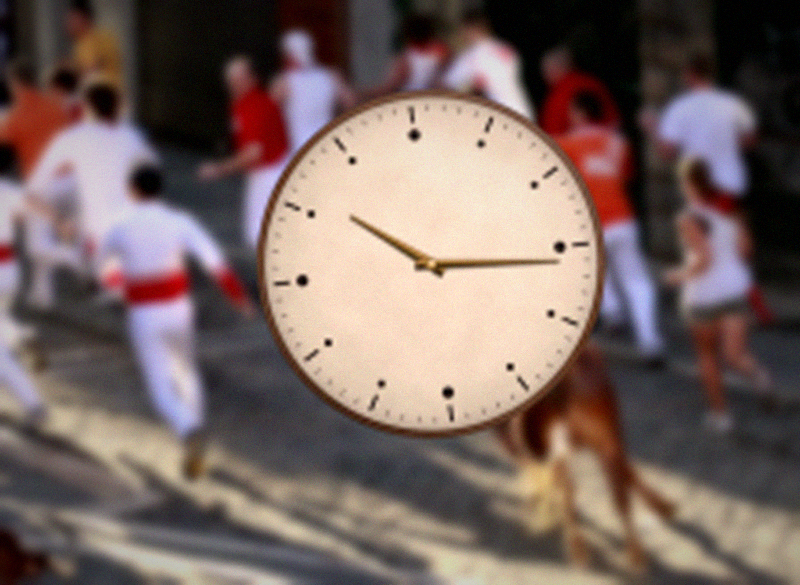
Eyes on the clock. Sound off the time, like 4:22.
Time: 10:16
